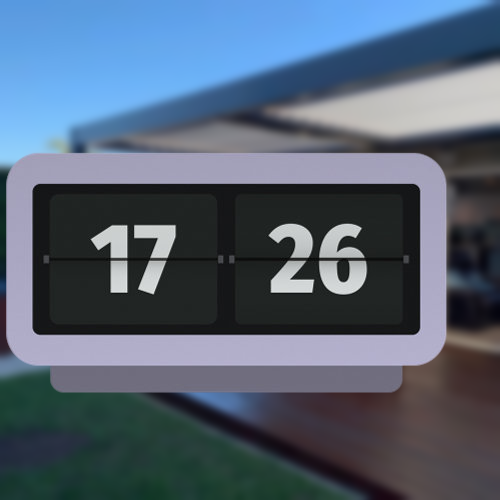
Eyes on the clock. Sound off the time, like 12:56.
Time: 17:26
